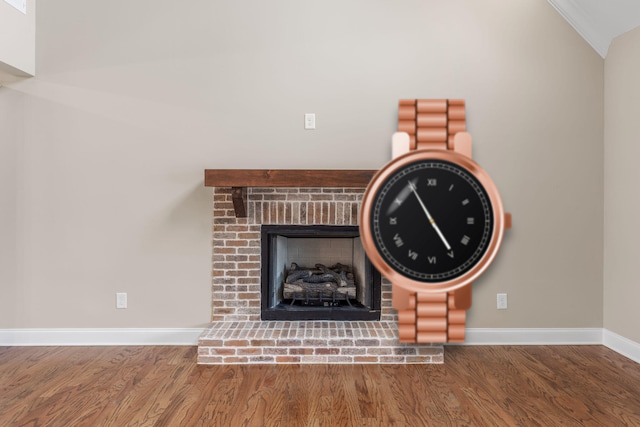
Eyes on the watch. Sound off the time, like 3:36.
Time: 4:55
